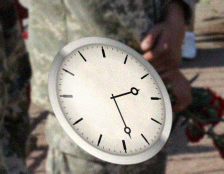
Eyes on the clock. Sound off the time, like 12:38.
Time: 2:28
